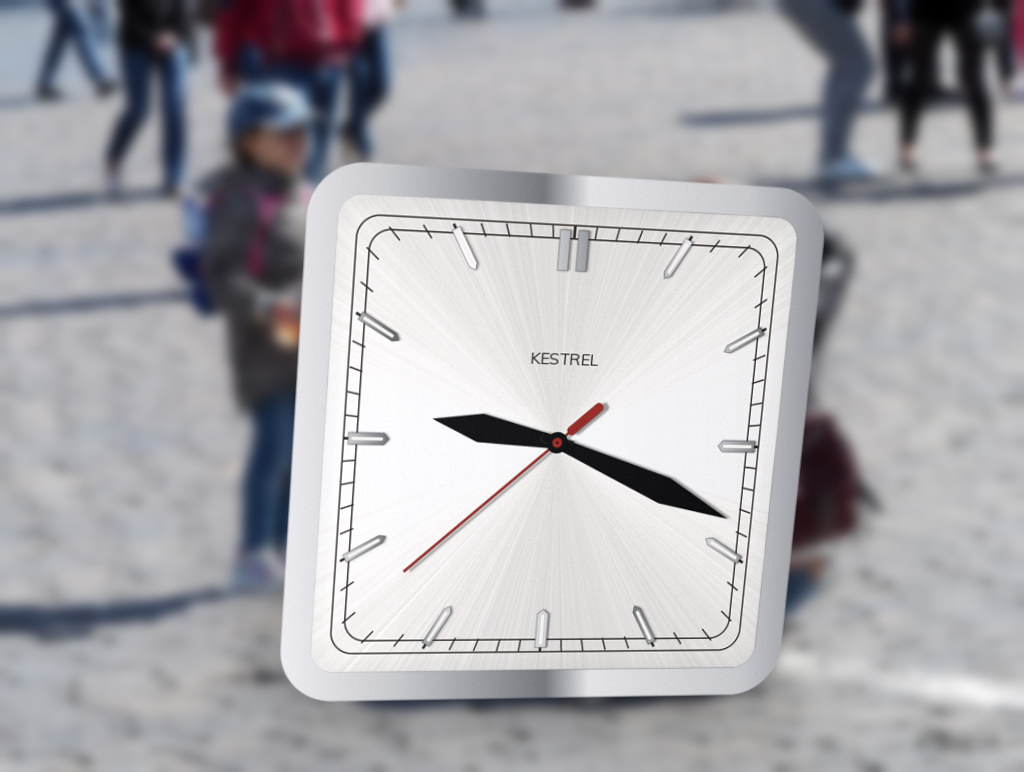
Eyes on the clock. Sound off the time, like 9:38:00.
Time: 9:18:38
